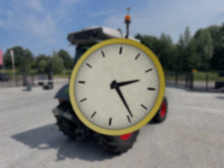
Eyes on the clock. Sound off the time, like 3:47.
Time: 2:24
